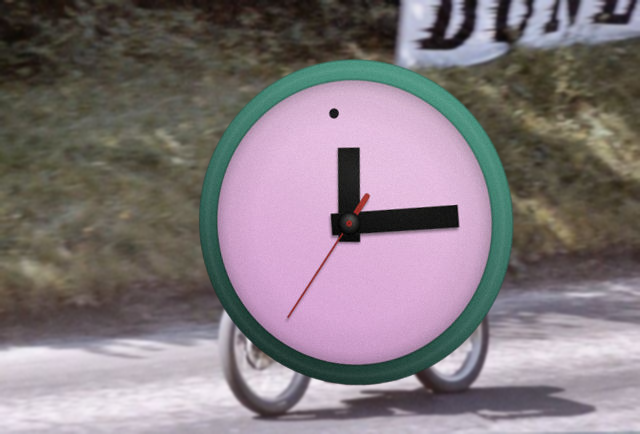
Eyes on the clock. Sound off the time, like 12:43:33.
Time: 12:15:37
